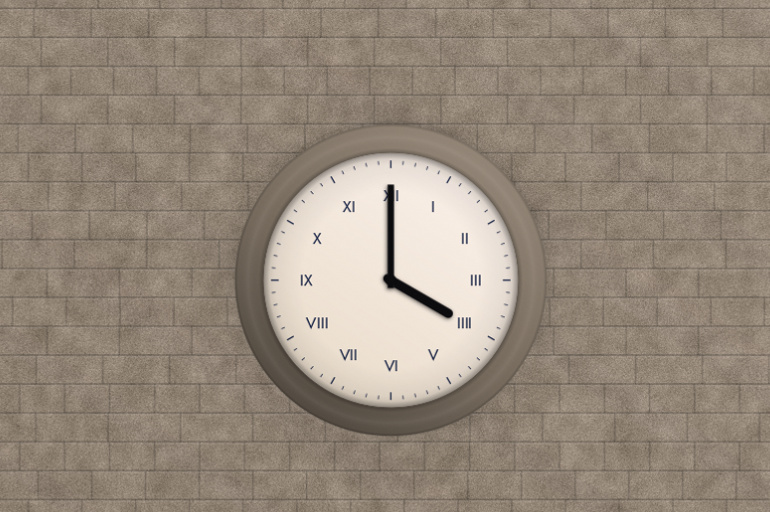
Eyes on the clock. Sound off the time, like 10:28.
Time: 4:00
